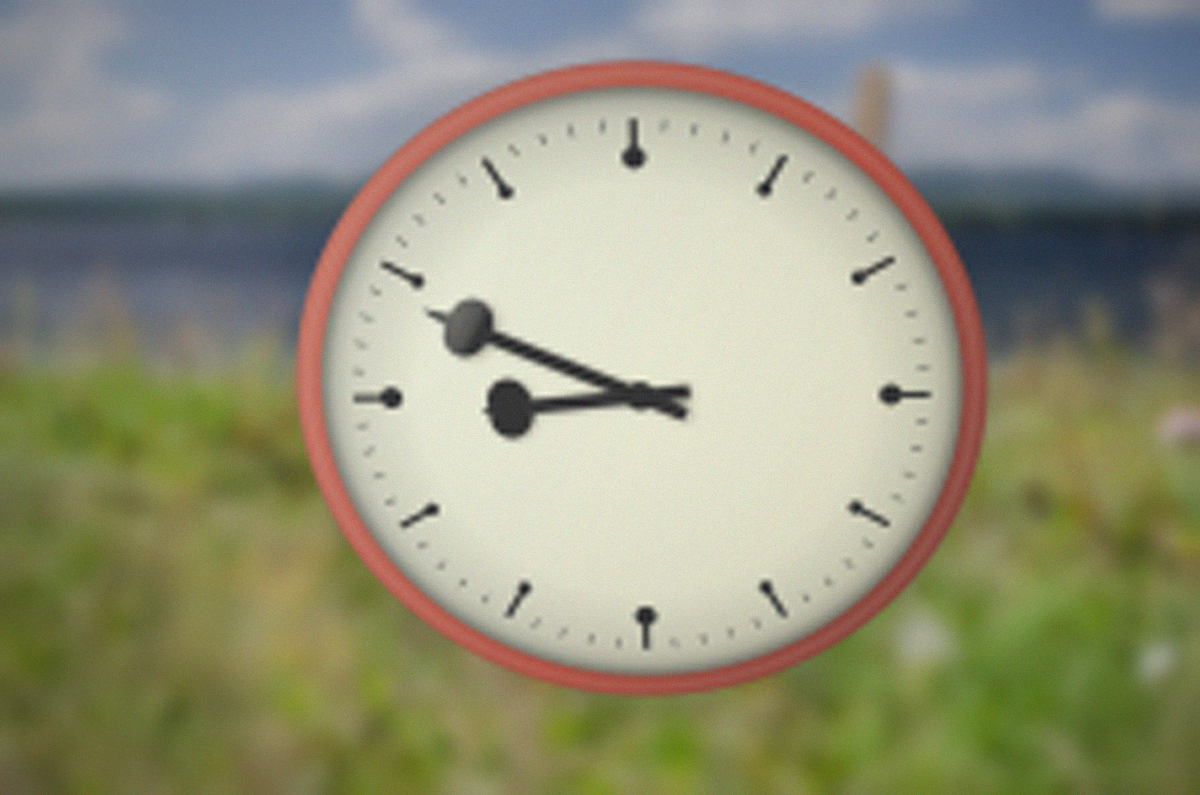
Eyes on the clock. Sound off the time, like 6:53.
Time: 8:49
